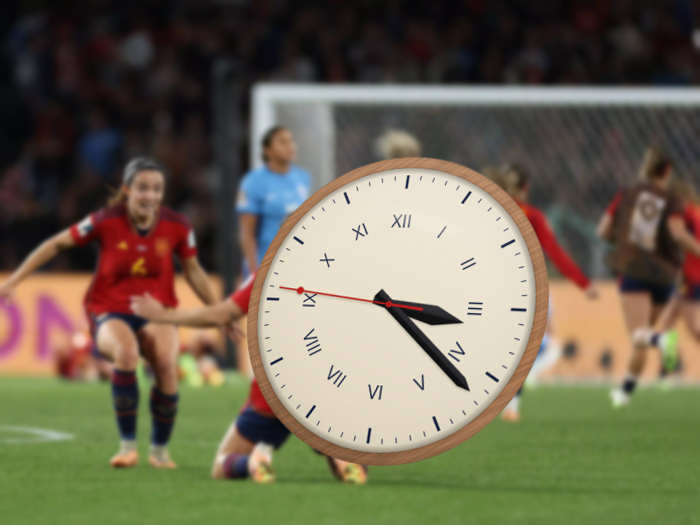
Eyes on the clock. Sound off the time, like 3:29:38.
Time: 3:21:46
